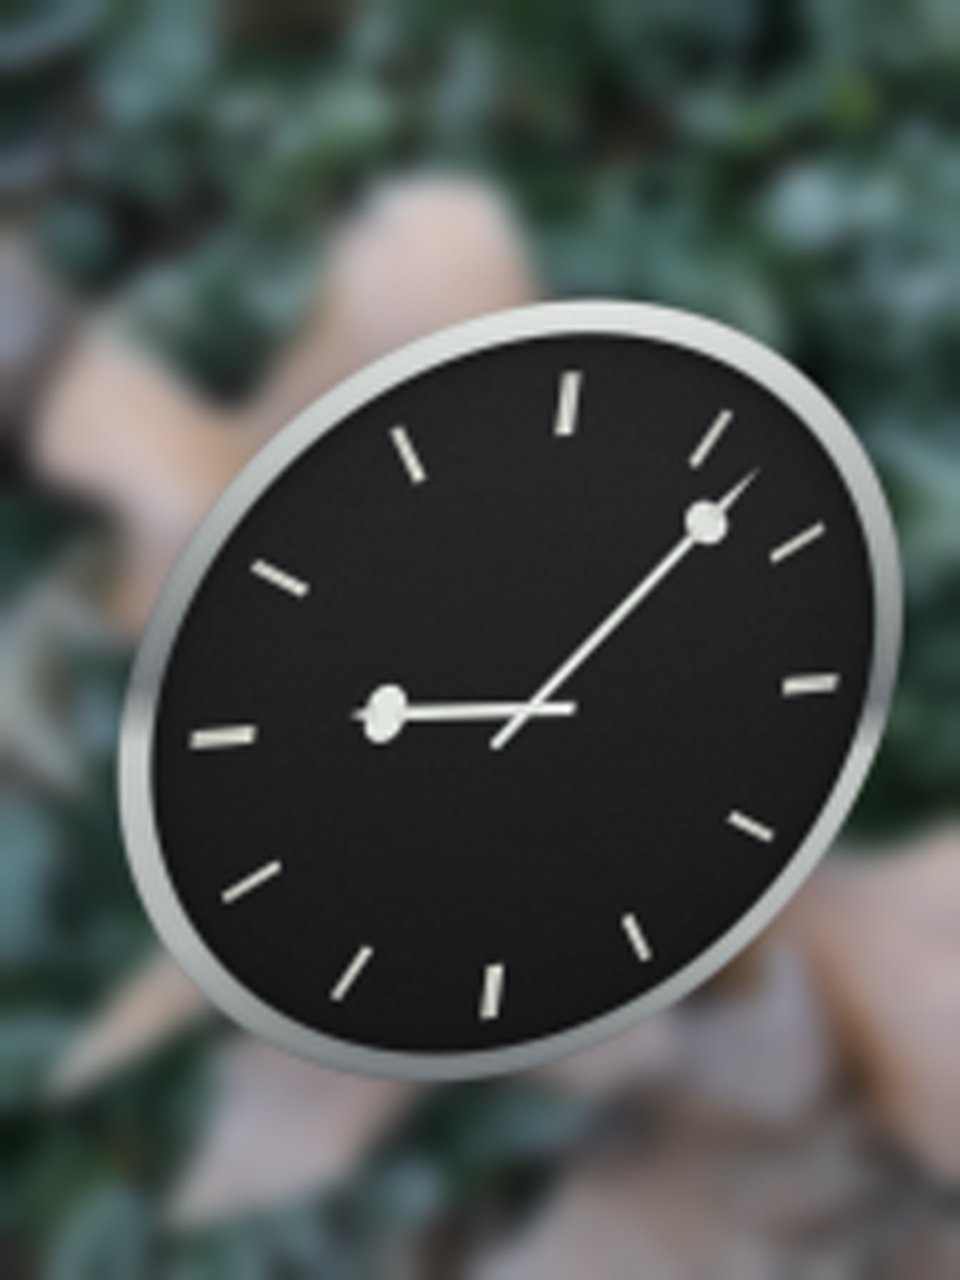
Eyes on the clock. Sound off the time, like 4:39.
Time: 9:07
